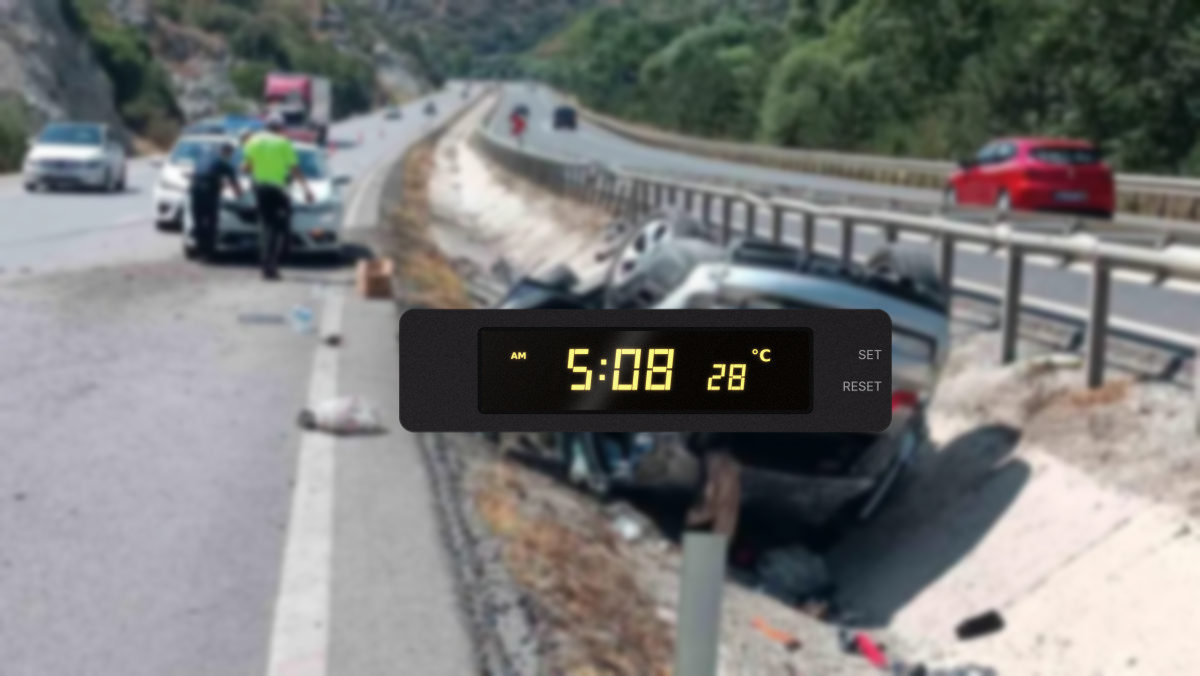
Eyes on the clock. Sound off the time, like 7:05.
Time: 5:08
